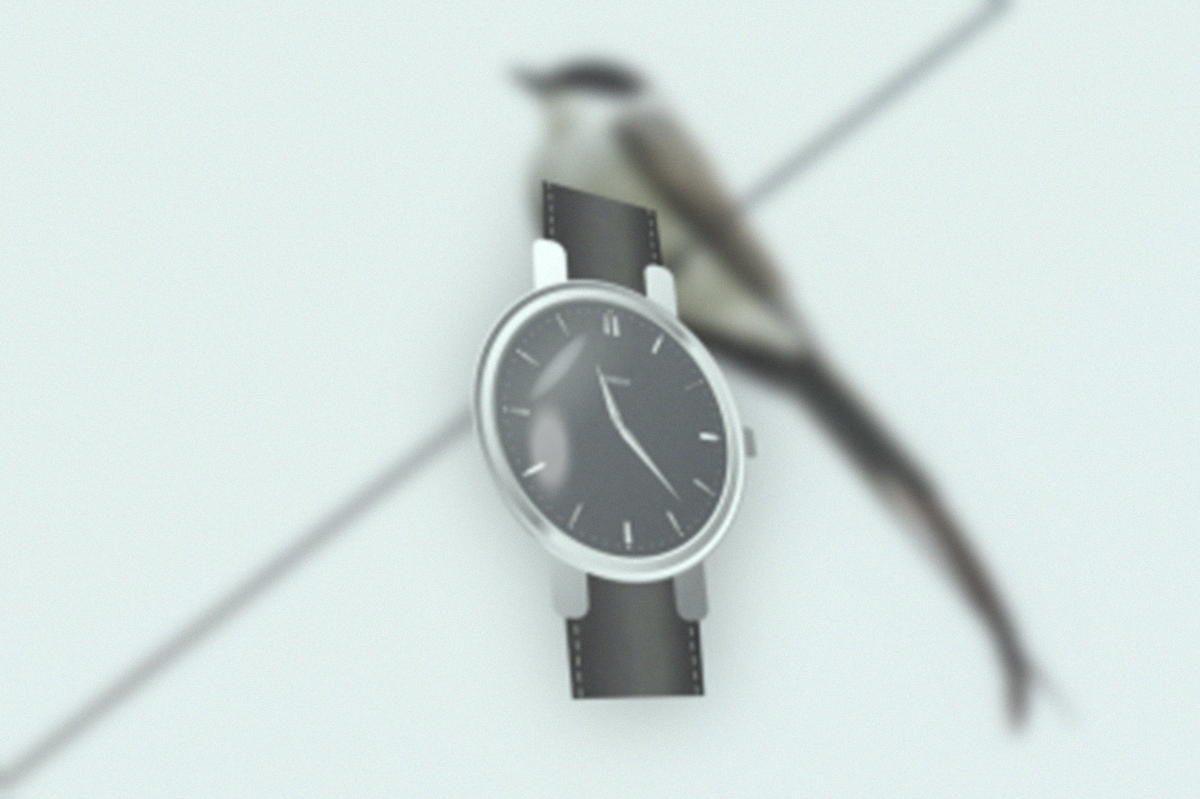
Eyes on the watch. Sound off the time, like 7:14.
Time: 11:23
